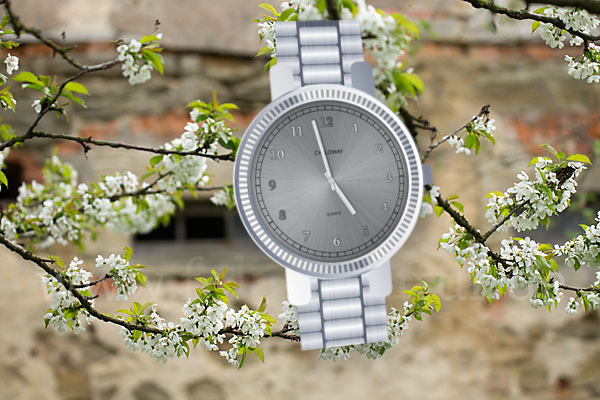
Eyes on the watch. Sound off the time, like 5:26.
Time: 4:58
